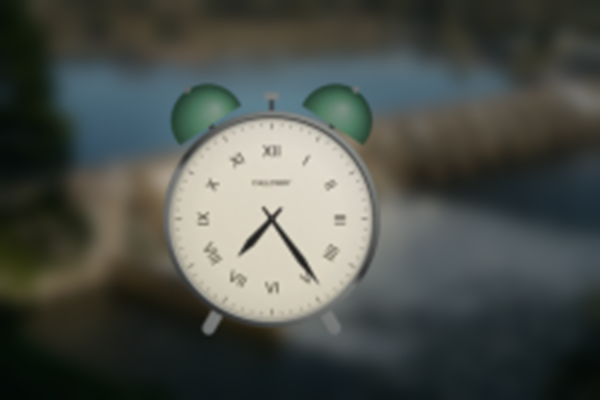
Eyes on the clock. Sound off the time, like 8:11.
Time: 7:24
